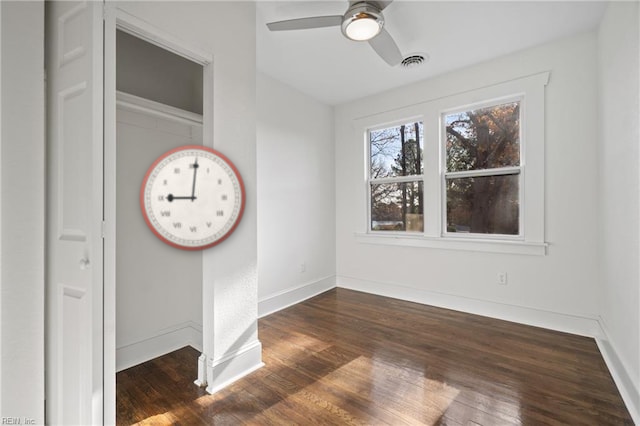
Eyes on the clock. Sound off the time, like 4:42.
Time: 9:01
